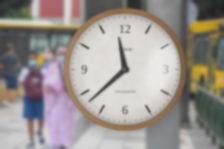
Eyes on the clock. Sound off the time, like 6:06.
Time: 11:38
